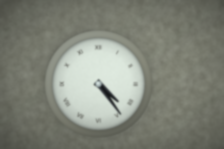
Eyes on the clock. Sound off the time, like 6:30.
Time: 4:24
